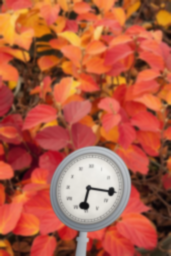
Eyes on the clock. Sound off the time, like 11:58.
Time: 6:16
